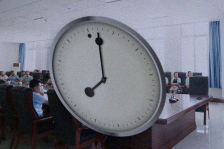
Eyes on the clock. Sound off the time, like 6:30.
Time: 8:02
